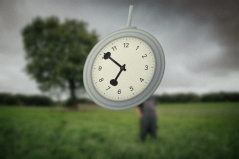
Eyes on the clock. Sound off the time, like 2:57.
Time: 6:51
